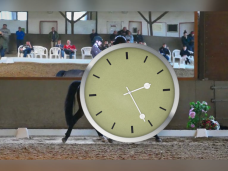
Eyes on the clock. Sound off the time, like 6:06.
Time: 2:26
